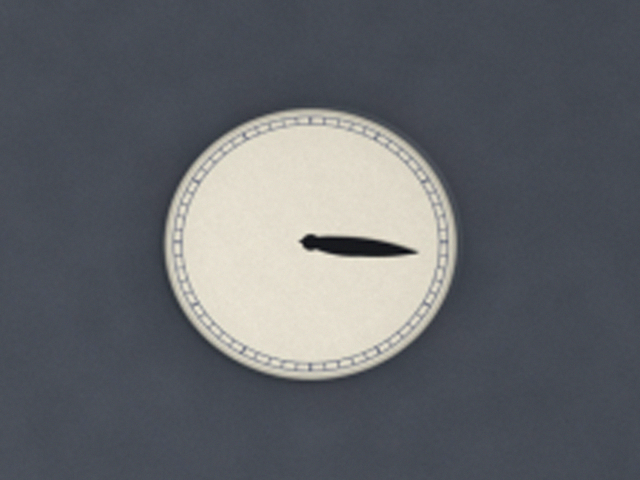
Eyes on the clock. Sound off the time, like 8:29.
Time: 3:16
